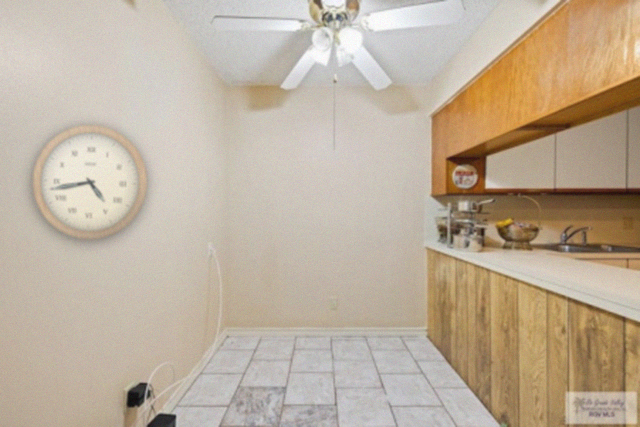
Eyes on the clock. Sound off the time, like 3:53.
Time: 4:43
